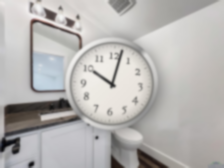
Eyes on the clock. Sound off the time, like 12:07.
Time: 10:02
